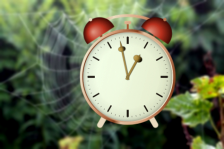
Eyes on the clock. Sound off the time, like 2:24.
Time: 12:58
